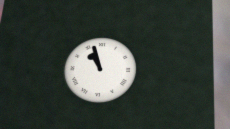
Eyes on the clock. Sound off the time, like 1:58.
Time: 10:57
